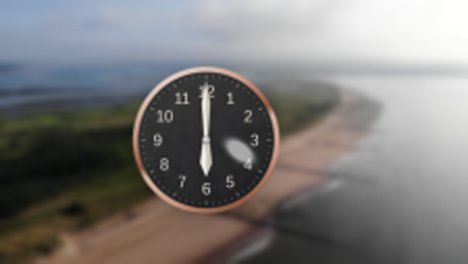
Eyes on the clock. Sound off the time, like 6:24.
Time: 6:00
